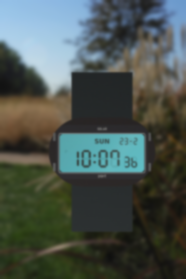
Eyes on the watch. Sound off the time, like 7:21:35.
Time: 10:07:36
